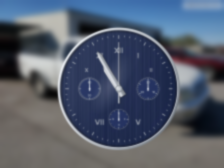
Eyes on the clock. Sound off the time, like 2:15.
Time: 10:55
